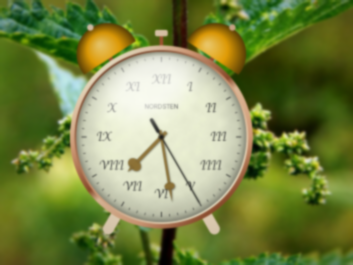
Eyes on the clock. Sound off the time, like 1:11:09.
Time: 7:28:25
